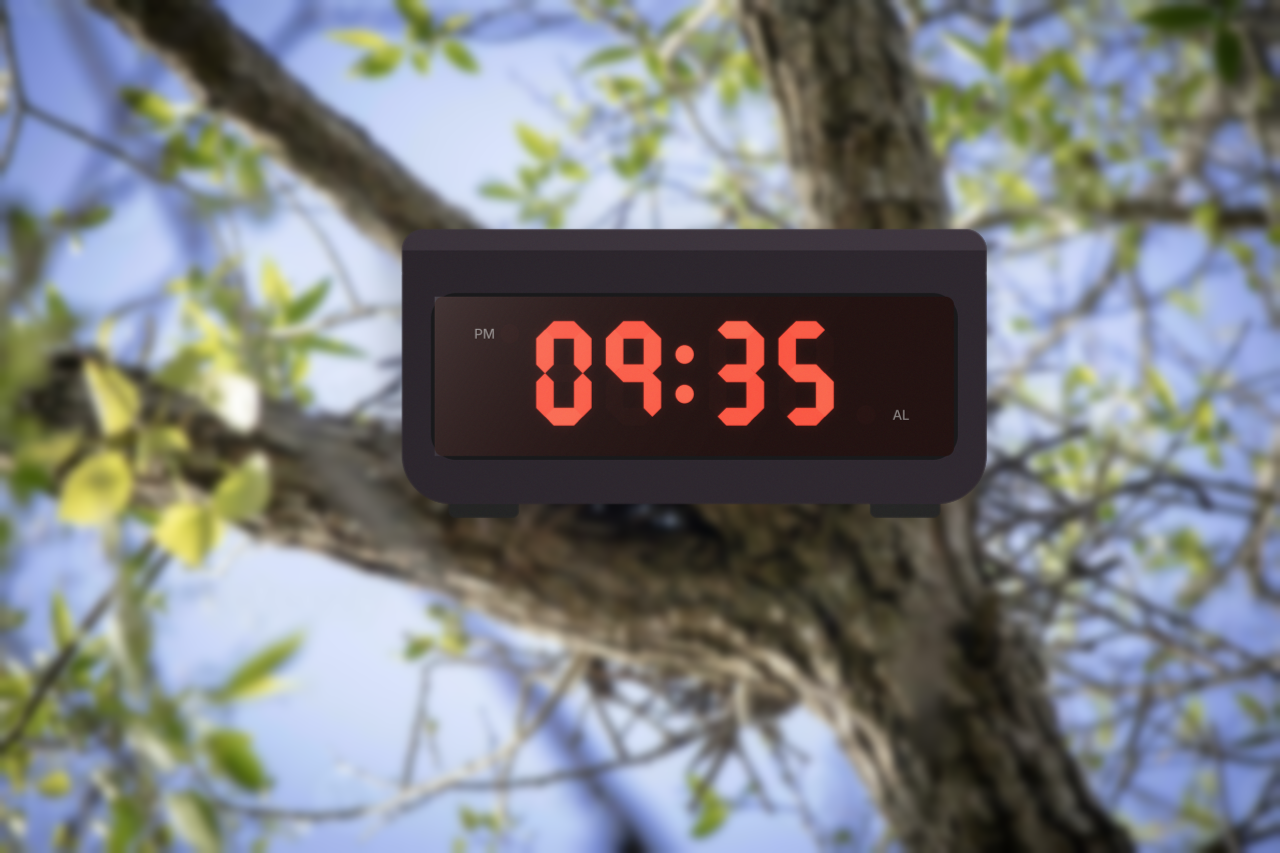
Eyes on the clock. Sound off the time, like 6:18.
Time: 9:35
